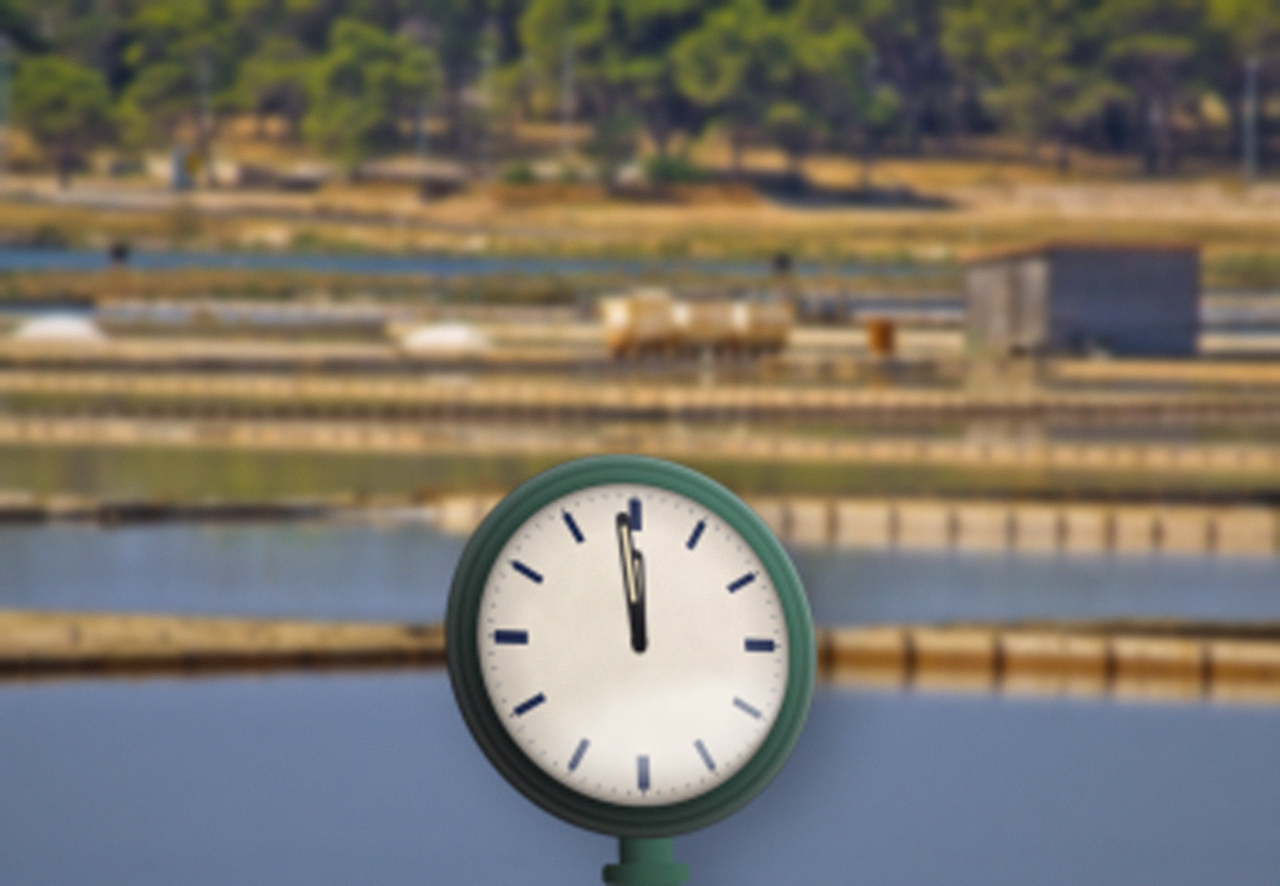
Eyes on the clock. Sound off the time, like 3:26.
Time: 11:59
